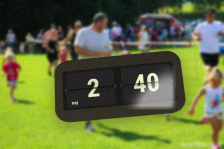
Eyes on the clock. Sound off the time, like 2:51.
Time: 2:40
